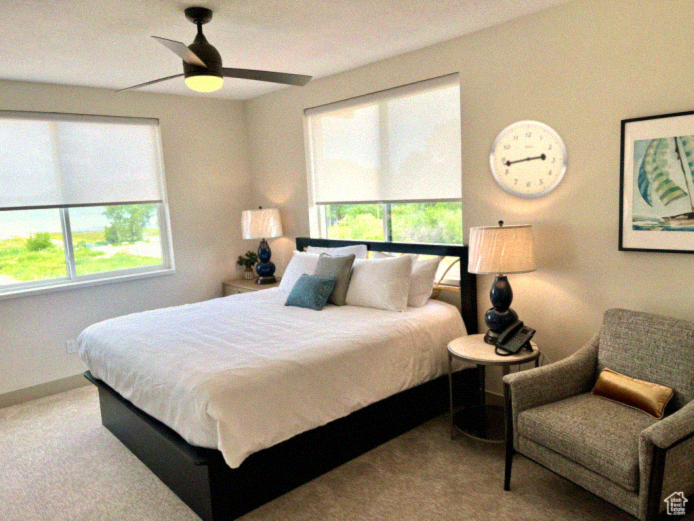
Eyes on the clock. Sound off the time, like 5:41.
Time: 2:43
